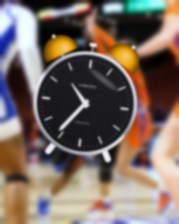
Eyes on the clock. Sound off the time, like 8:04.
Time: 10:36
